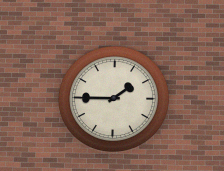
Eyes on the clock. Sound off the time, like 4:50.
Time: 1:45
